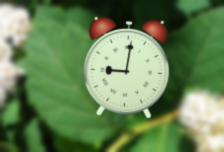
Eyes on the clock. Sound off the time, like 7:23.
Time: 9:01
